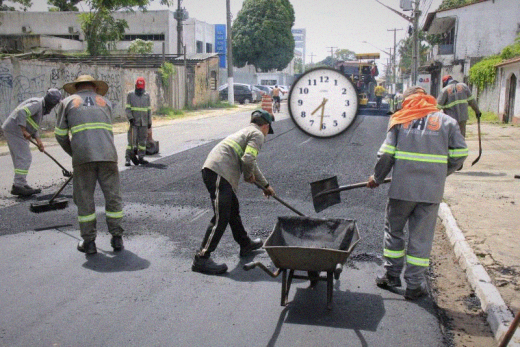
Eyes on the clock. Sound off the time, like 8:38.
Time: 7:31
